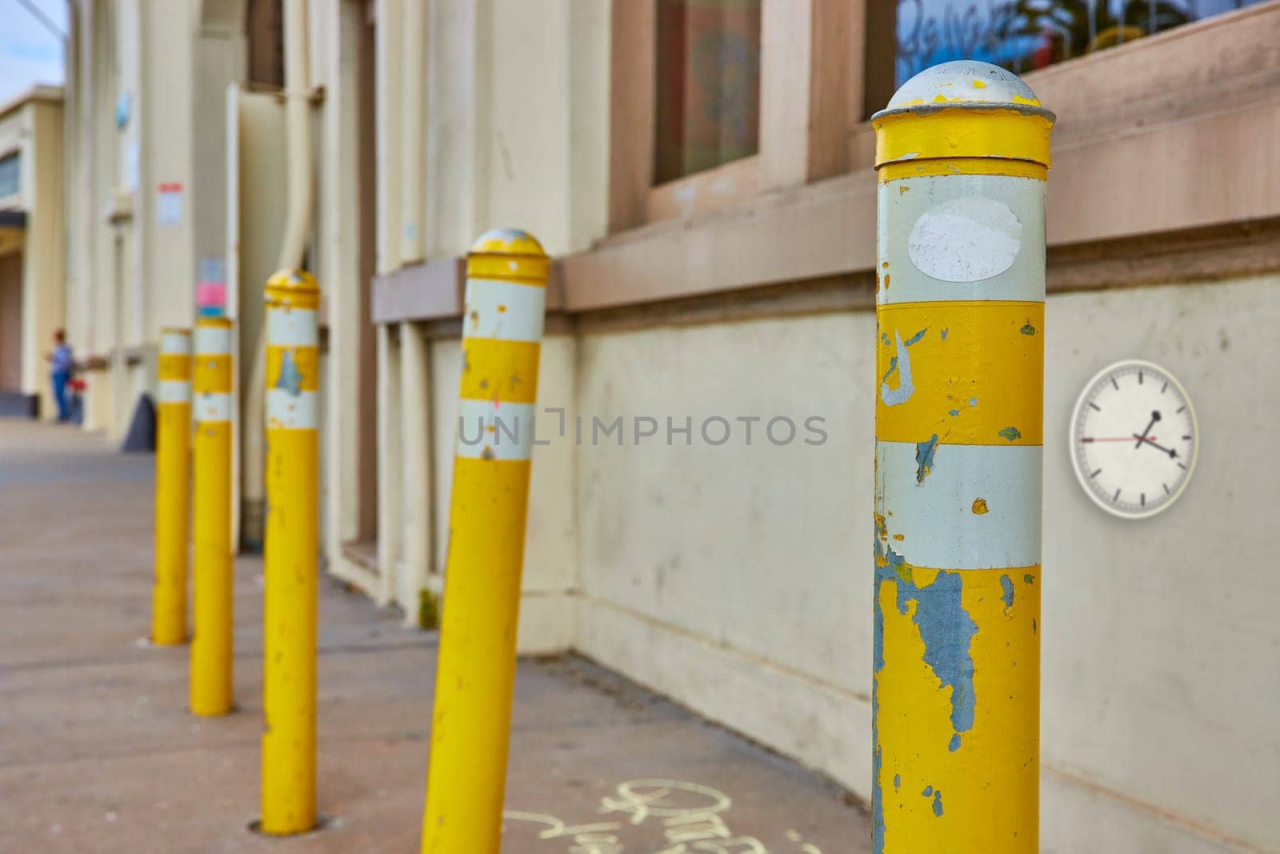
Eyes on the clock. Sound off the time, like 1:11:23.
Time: 1:18:45
